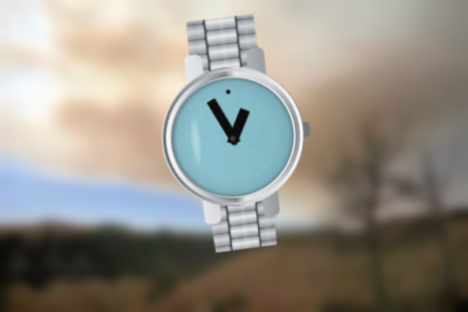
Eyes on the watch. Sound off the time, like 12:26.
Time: 12:56
